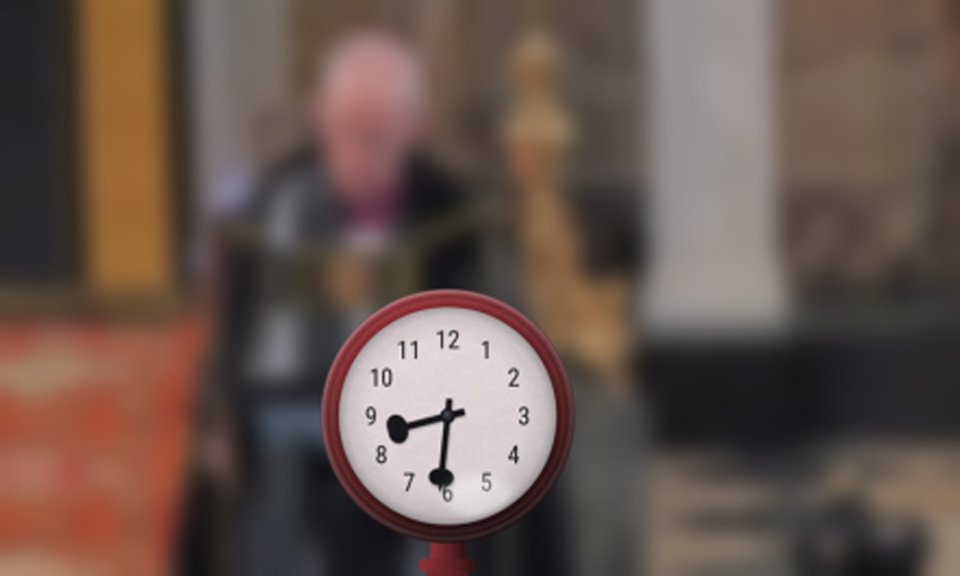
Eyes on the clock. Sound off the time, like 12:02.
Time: 8:31
